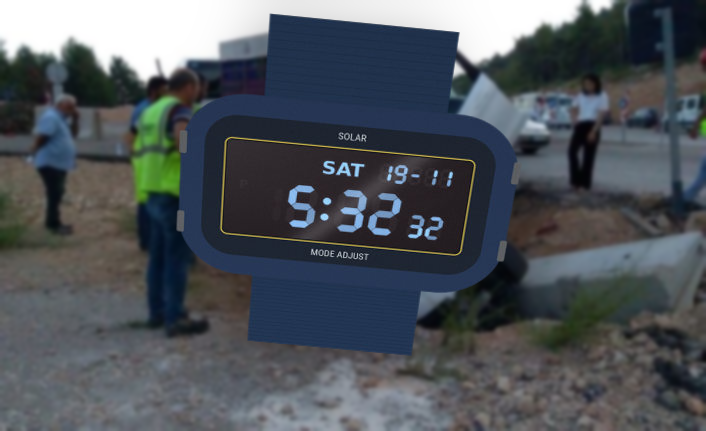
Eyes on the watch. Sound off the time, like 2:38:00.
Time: 5:32:32
